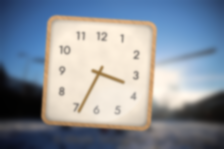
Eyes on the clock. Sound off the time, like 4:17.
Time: 3:34
